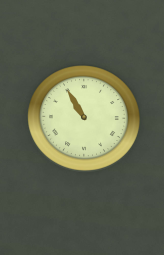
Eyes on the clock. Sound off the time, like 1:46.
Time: 10:55
